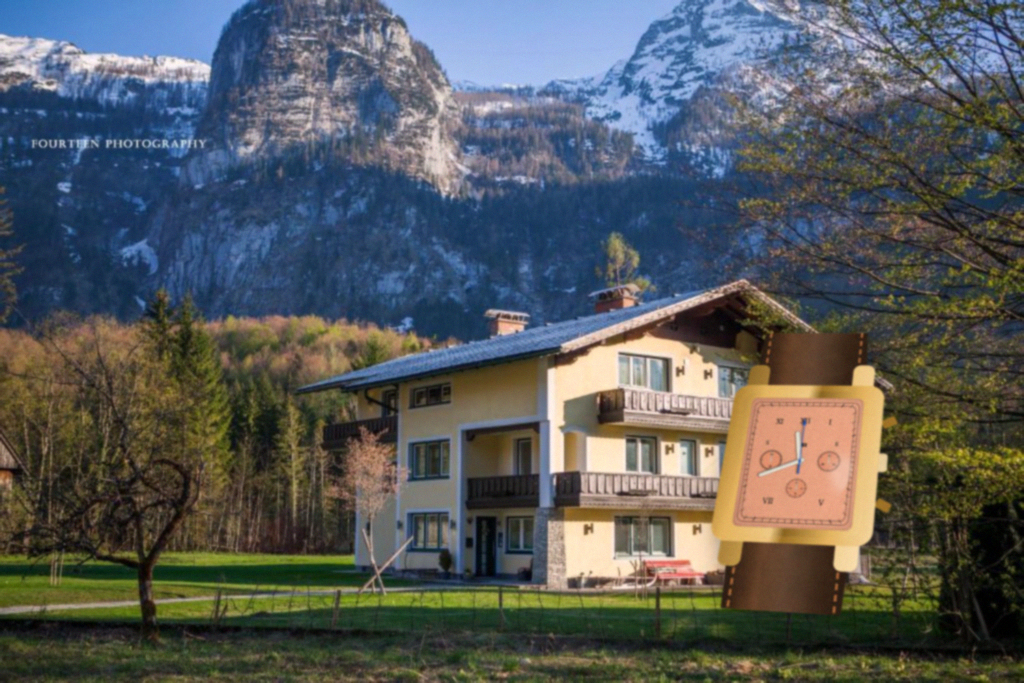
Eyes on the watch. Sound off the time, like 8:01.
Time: 11:41
